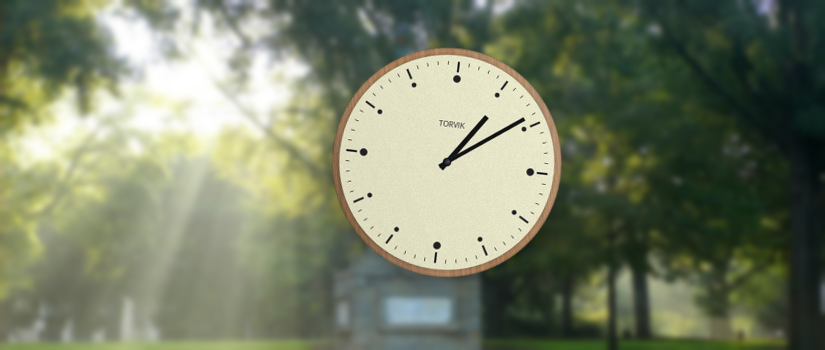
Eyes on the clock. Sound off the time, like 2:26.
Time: 1:09
